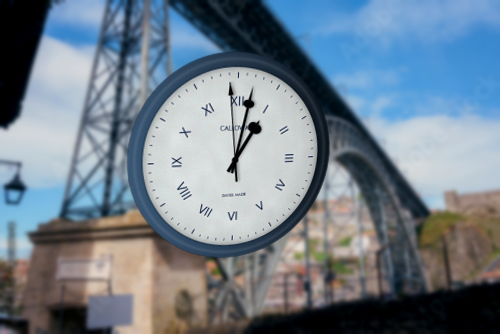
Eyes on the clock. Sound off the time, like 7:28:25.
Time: 1:01:59
